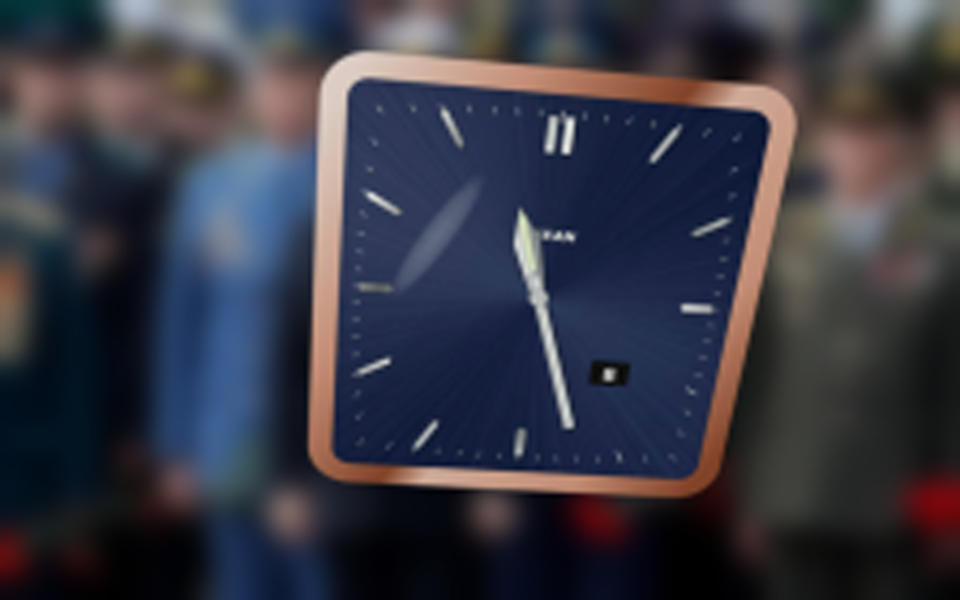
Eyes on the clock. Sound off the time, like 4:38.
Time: 11:27
